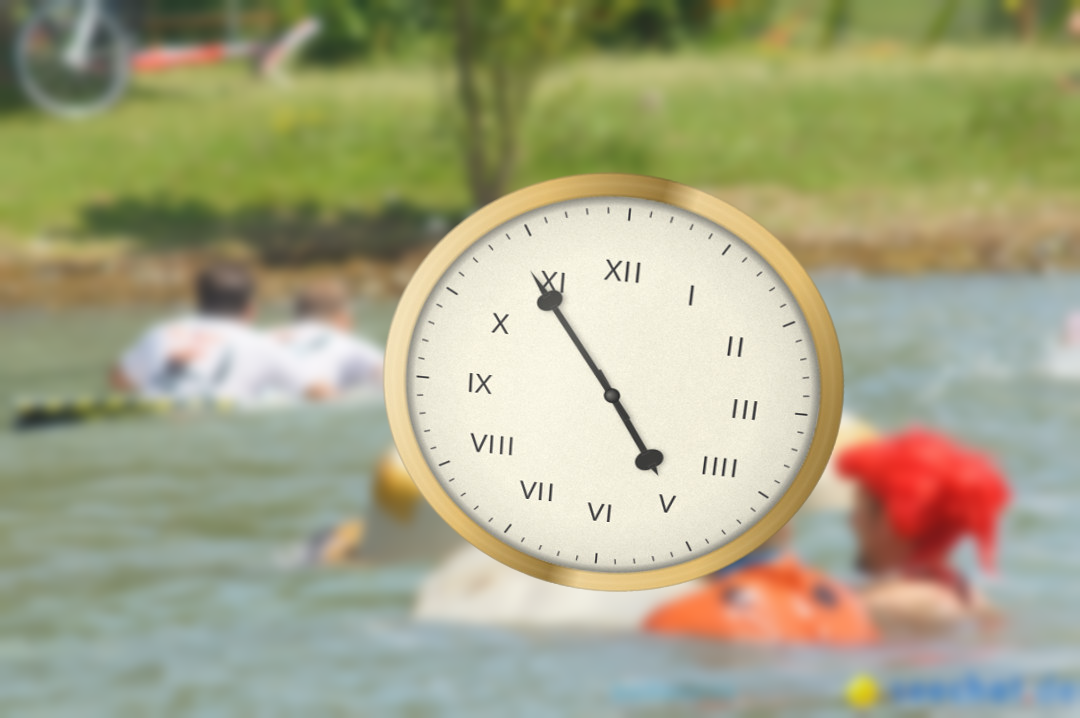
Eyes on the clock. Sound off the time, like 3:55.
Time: 4:54
